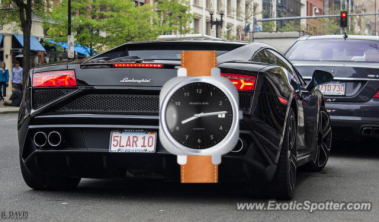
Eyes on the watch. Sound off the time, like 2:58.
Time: 8:14
